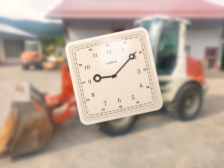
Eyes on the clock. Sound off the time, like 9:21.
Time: 9:09
